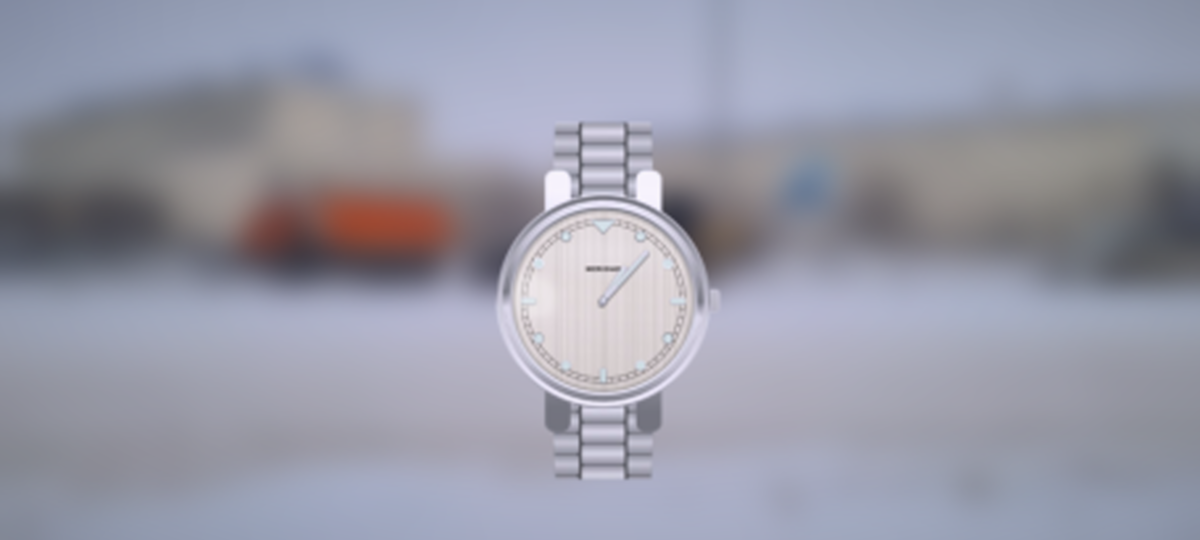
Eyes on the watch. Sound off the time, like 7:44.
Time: 1:07
